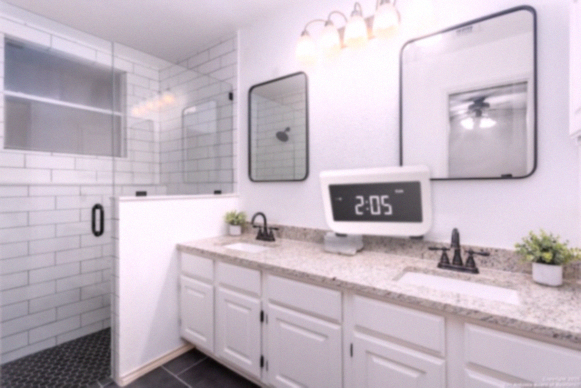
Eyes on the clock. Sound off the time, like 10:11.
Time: 2:05
